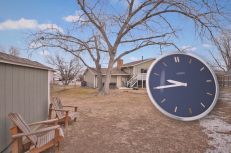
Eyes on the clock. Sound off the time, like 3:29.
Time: 9:45
